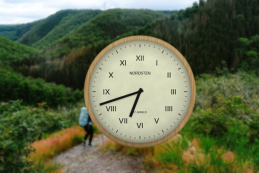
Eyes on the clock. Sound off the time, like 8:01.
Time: 6:42
